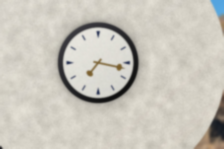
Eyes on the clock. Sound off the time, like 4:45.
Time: 7:17
